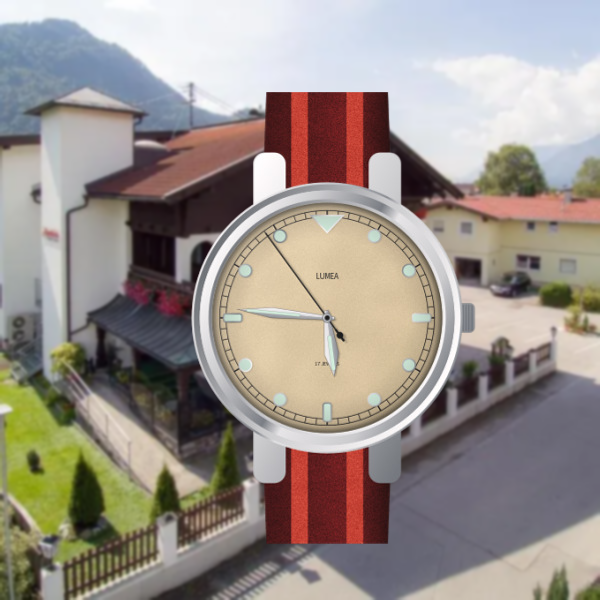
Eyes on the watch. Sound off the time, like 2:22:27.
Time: 5:45:54
